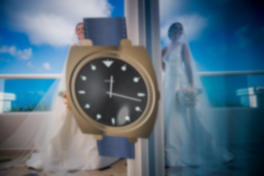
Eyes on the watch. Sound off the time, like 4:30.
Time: 12:17
